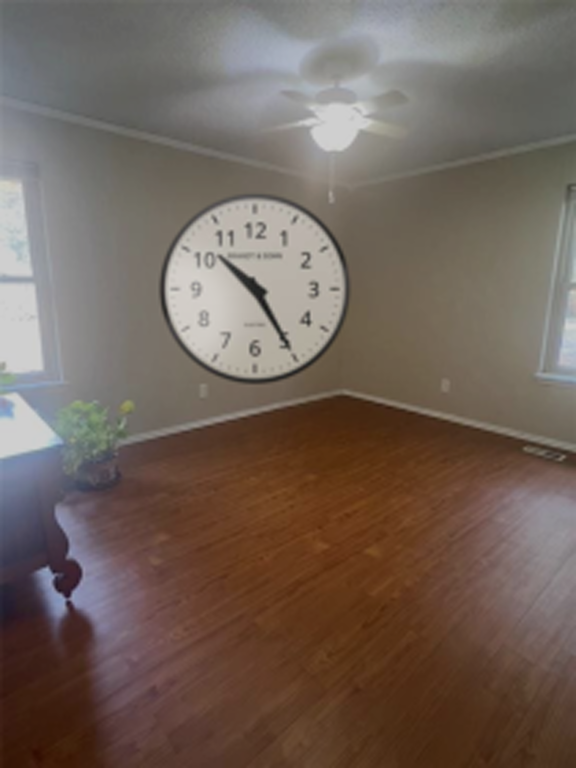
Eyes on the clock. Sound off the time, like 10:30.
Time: 10:25
